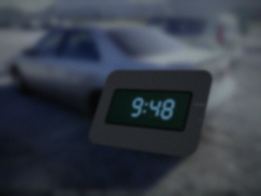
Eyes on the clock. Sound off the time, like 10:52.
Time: 9:48
